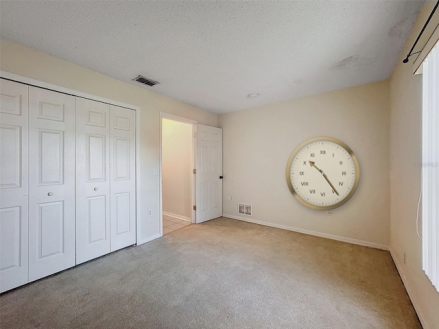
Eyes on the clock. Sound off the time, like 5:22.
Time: 10:24
